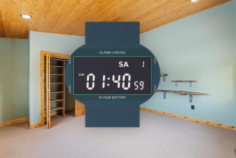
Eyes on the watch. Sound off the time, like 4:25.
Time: 1:40
